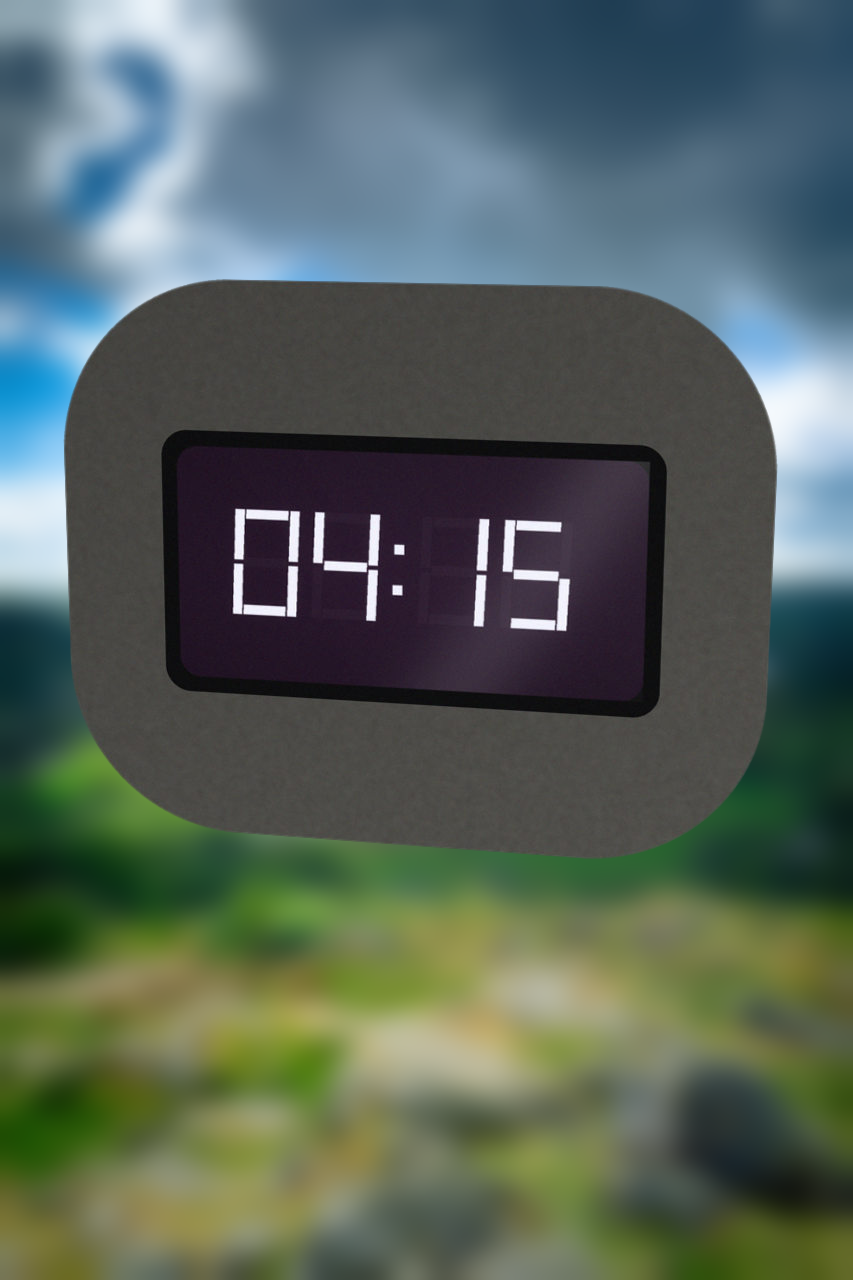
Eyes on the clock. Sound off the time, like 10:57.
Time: 4:15
